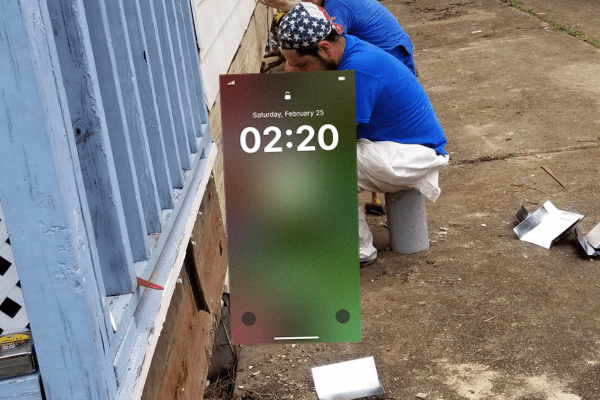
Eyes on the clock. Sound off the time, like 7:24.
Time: 2:20
